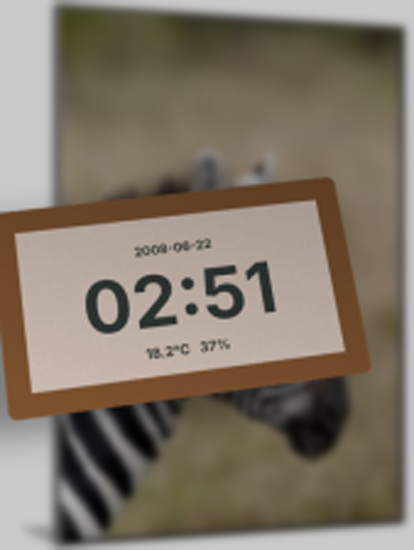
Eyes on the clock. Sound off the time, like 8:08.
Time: 2:51
